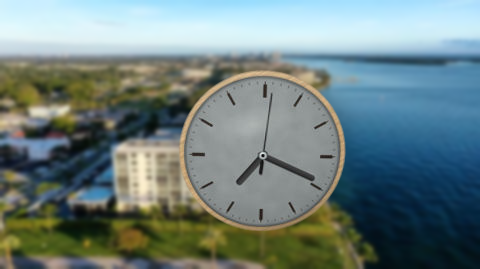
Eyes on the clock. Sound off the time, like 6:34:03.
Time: 7:19:01
